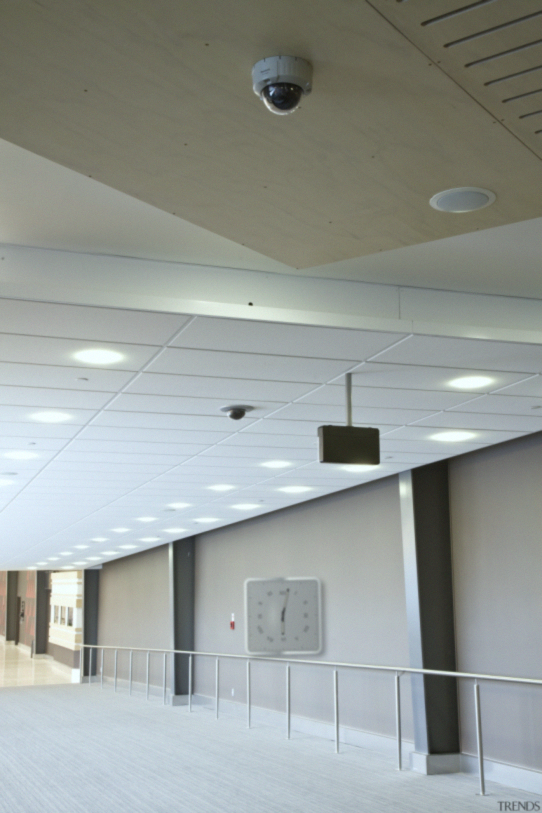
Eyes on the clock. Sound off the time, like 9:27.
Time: 6:02
